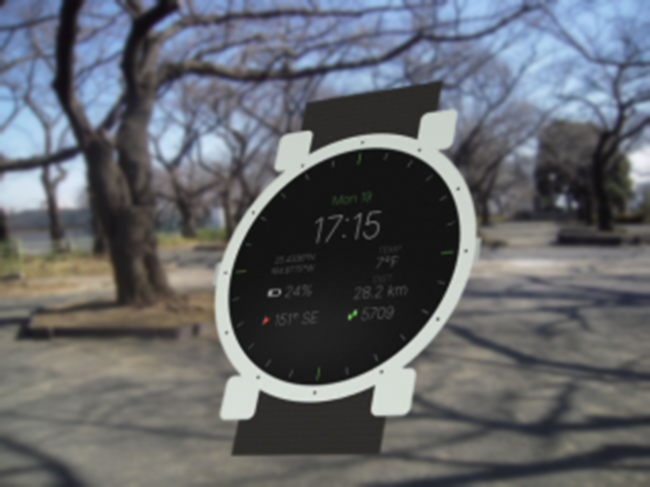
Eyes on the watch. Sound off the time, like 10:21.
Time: 17:15
